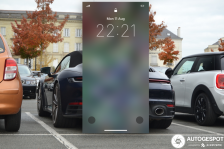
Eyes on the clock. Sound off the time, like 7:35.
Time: 22:21
